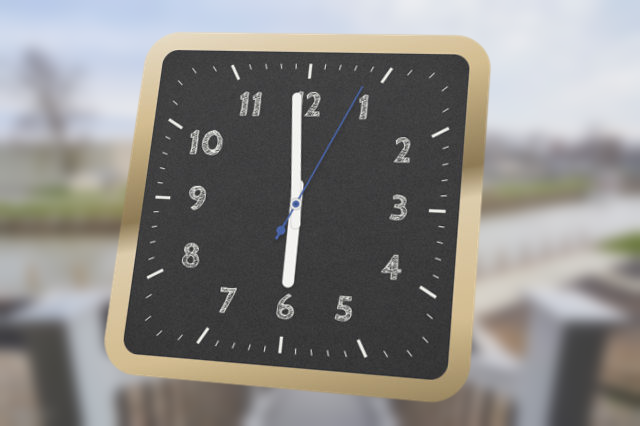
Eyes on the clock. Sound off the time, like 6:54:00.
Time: 5:59:04
